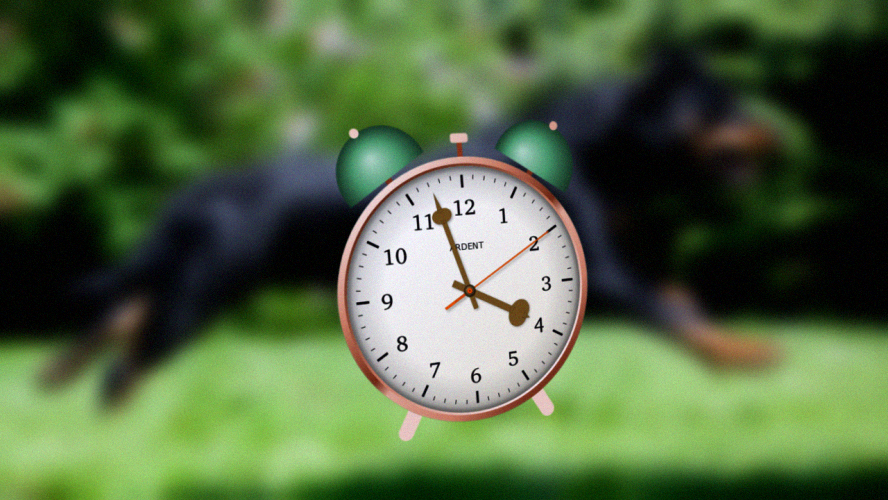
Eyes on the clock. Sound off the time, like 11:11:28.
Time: 3:57:10
